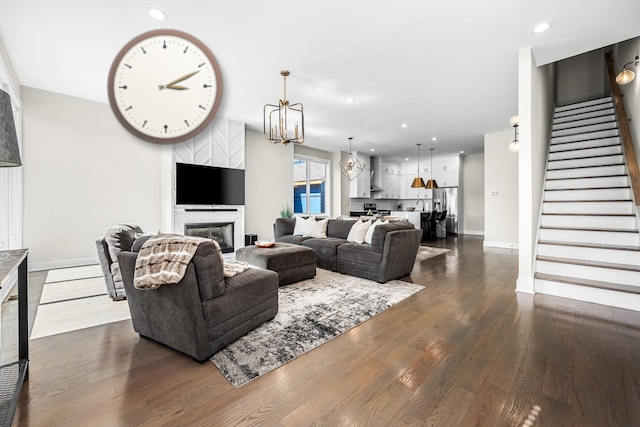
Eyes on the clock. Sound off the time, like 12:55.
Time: 3:11
